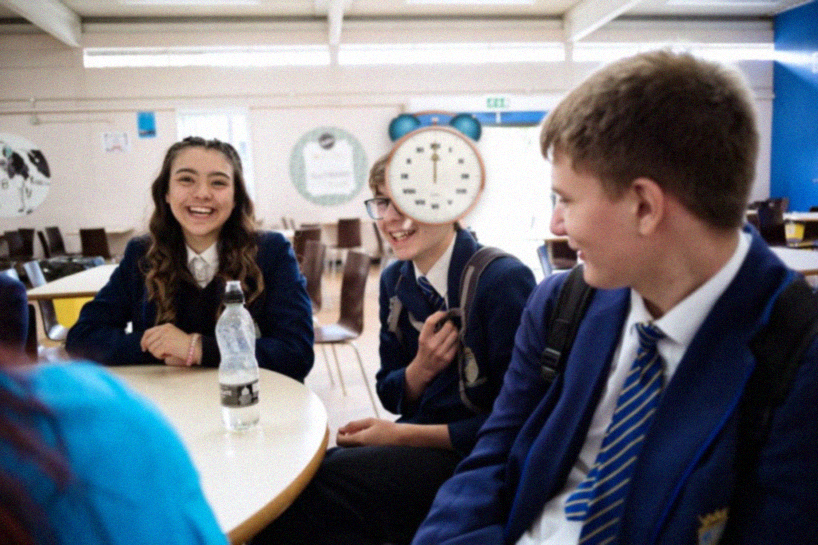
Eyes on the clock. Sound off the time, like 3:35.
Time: 12:00
